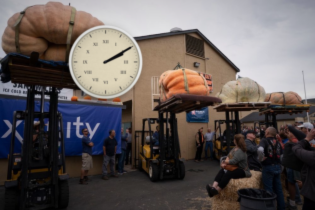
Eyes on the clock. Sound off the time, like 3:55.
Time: 2:10
